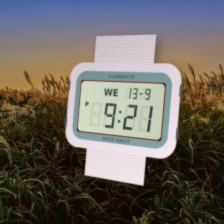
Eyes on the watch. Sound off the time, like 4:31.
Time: 9:21
